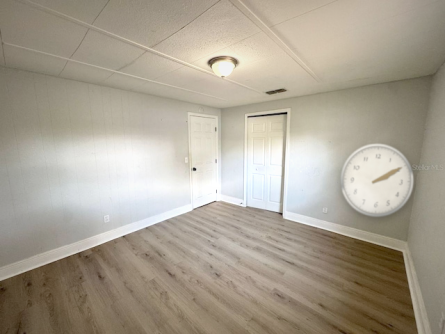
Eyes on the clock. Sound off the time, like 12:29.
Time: 2:10
